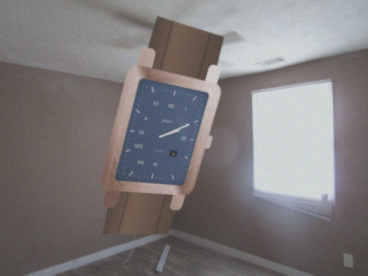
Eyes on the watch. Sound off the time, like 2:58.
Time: 2:10
